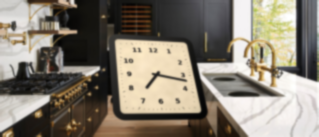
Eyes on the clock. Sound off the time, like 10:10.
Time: 7:17
